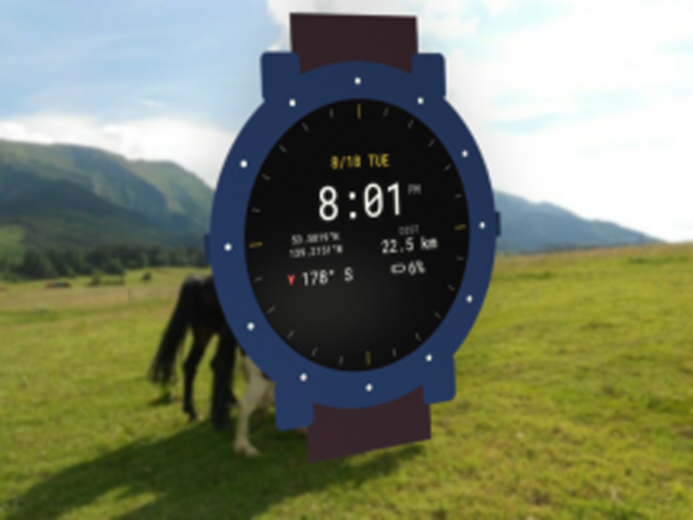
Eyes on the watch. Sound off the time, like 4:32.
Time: 8:01
